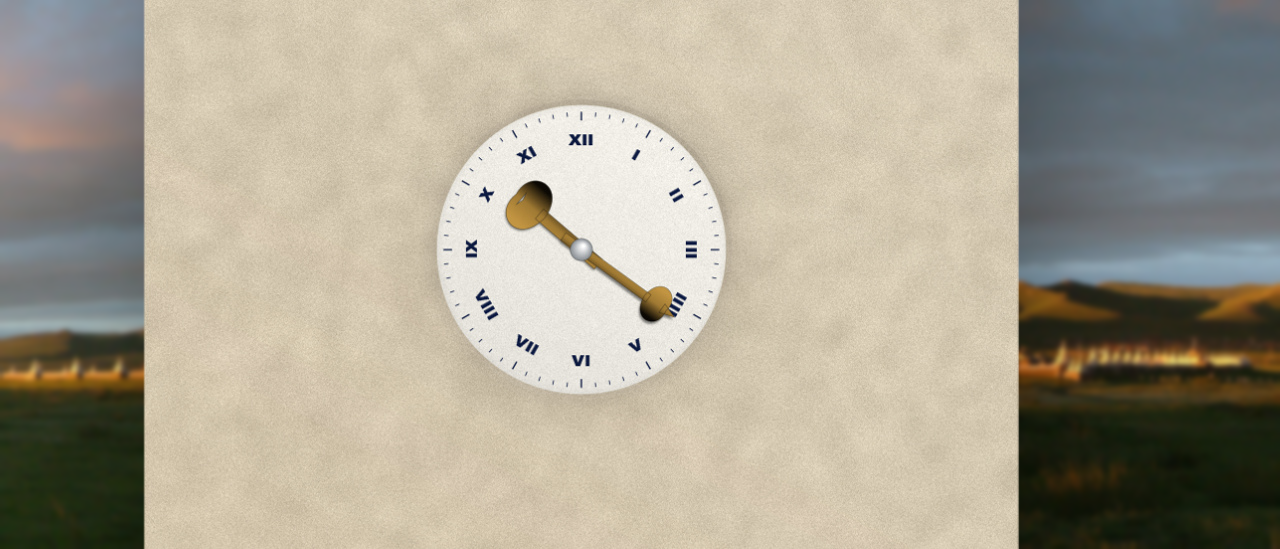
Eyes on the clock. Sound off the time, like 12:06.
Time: 10:21
